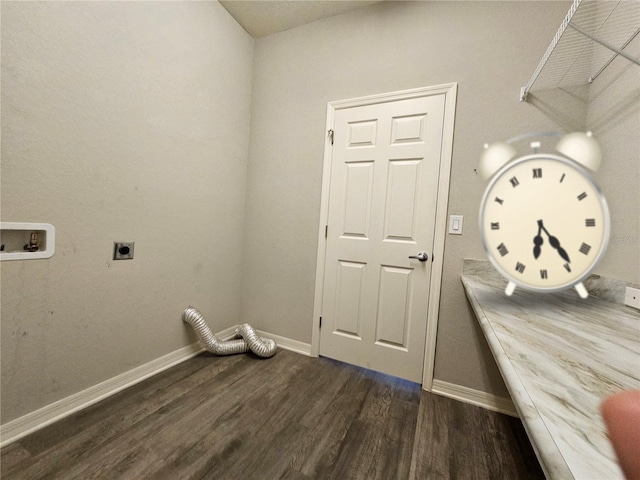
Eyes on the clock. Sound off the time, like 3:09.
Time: 6:24
